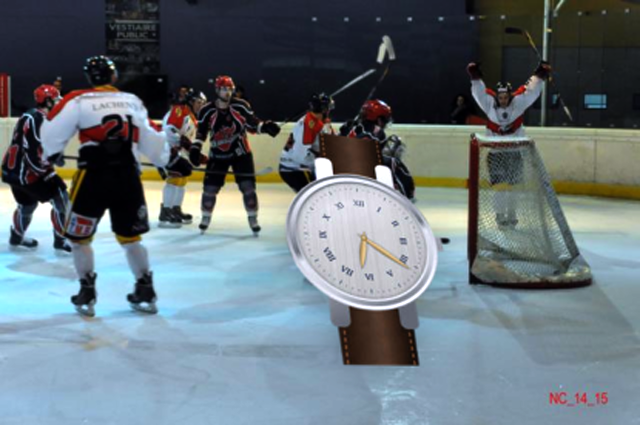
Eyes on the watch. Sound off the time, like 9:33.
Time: 6:21
